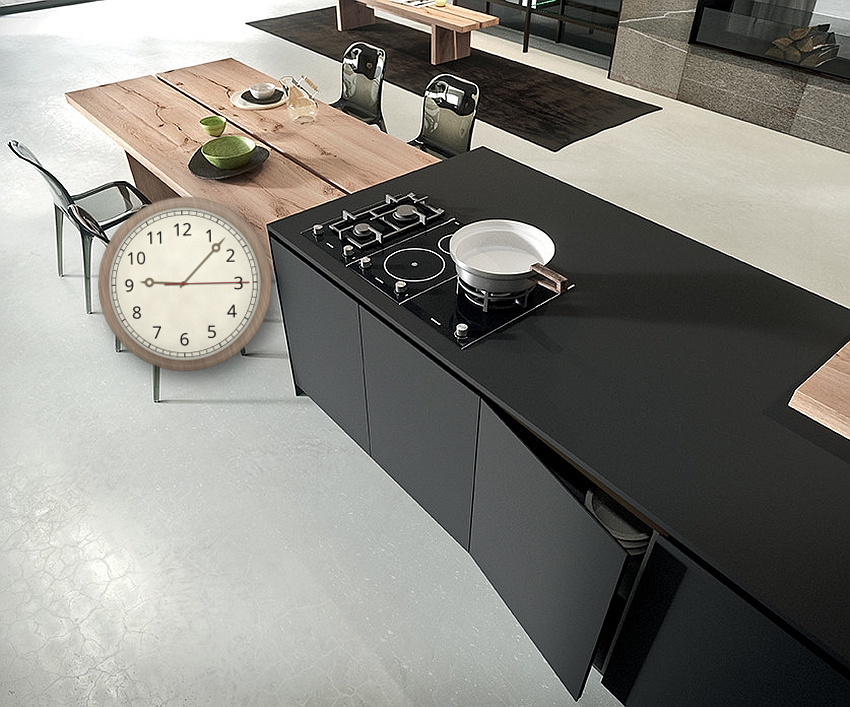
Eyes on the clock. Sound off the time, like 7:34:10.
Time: 9:07:15
